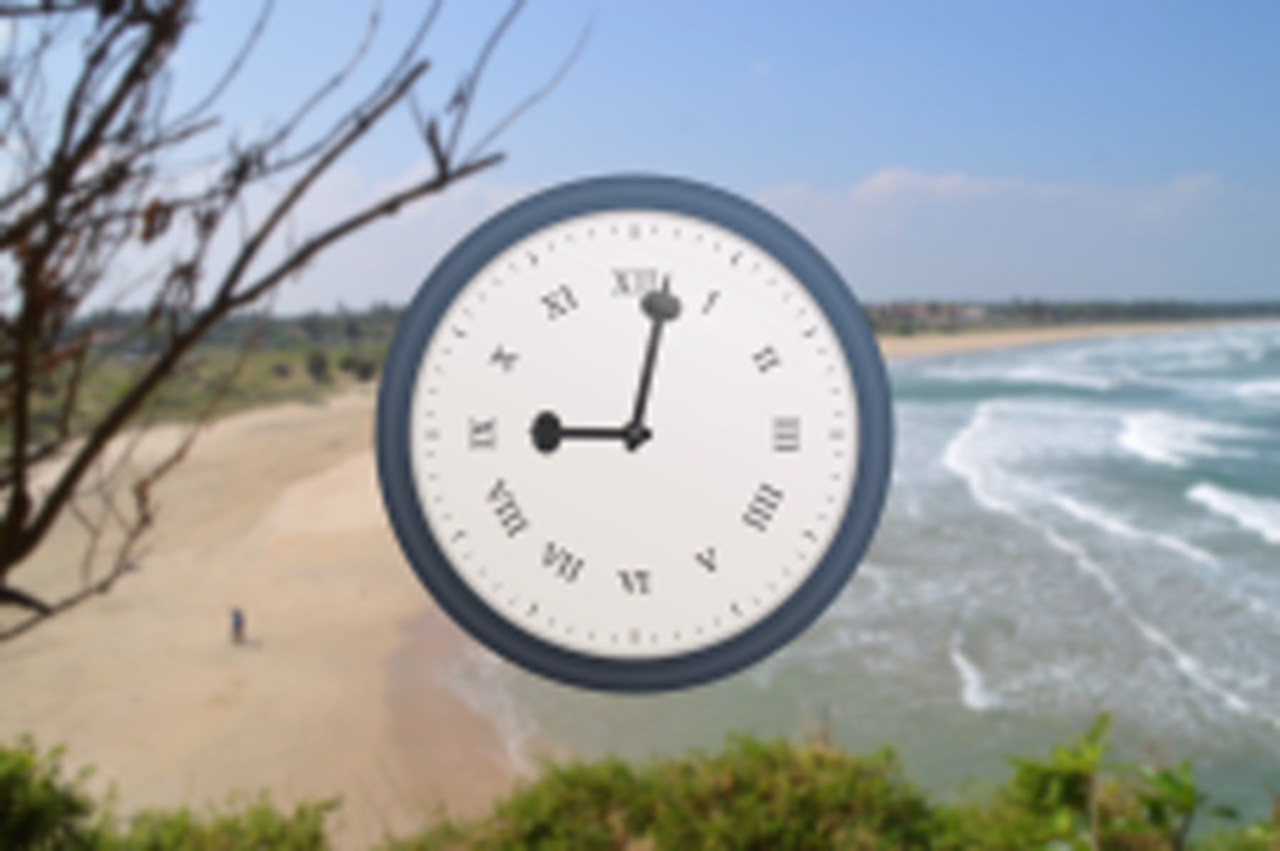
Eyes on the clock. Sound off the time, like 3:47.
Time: 9:02
